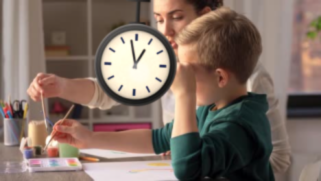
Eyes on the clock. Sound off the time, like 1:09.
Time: 12:58
